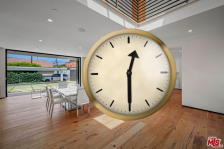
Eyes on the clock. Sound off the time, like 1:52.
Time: 12:30
